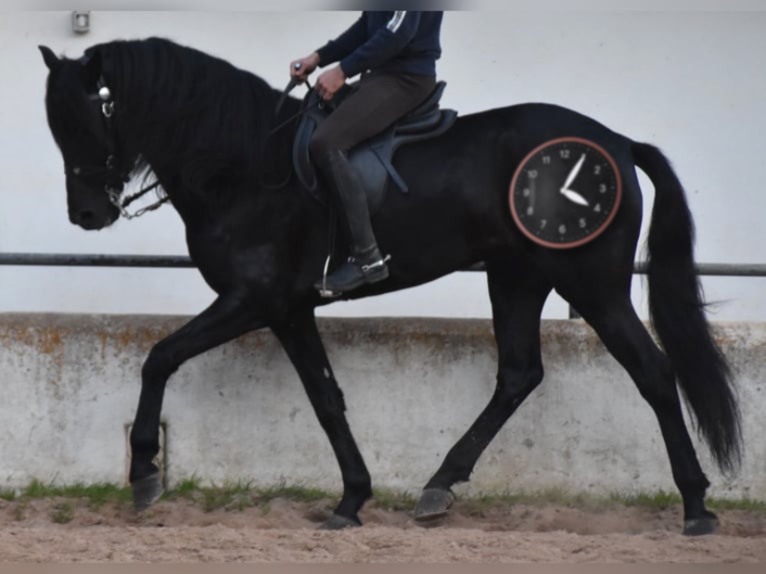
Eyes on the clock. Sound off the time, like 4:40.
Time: 4:05
